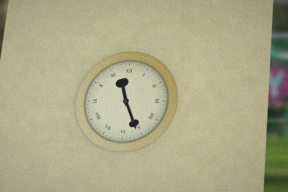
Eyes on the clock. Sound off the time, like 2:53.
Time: 11:26
